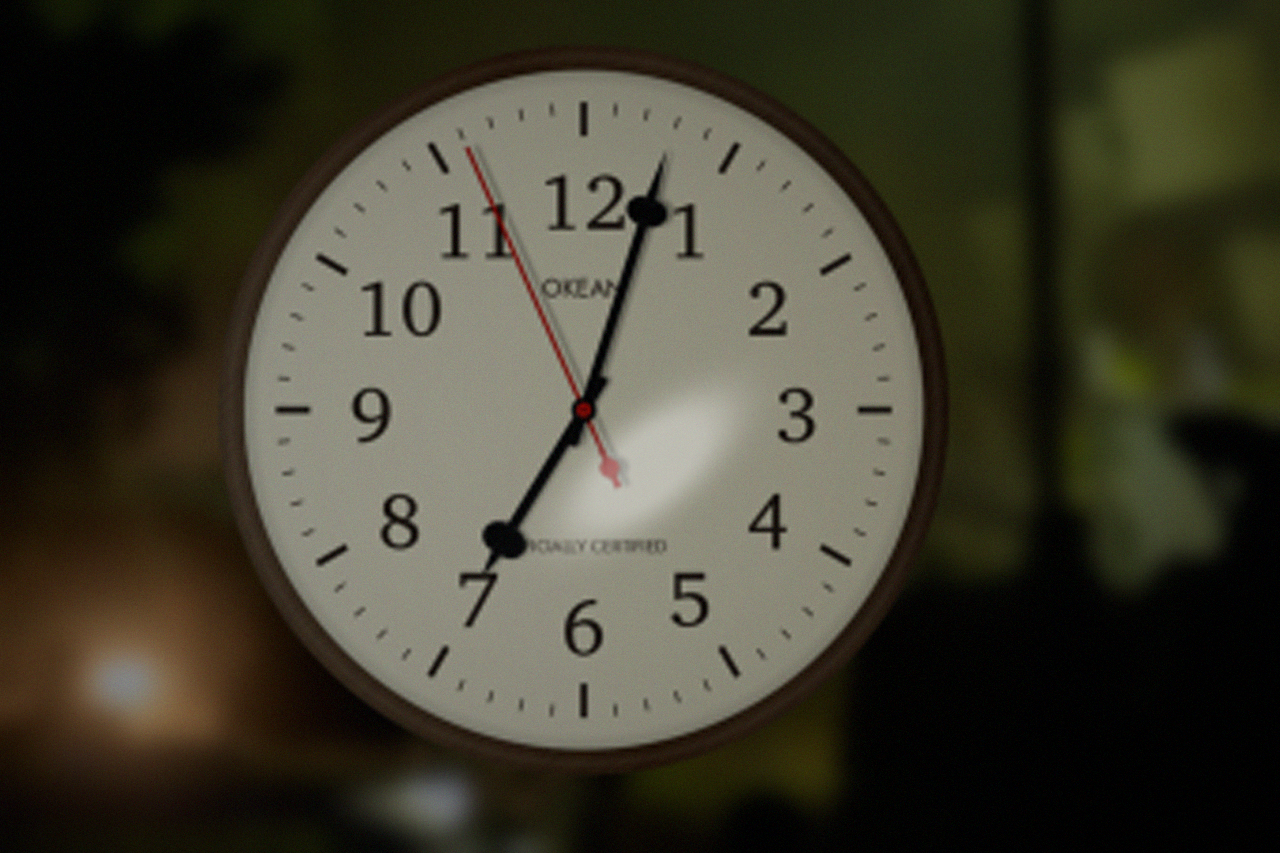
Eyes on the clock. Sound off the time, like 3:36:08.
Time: 7:02:56
